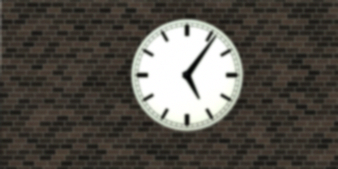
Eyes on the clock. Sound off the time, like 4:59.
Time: 5:06
